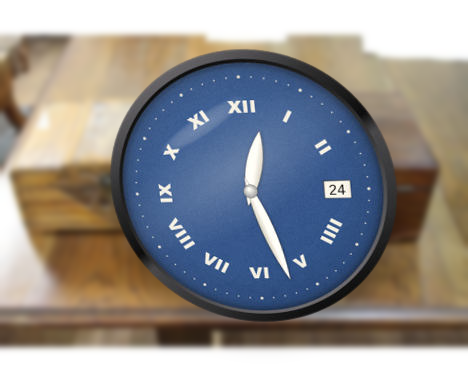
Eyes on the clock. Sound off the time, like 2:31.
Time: 12:27
